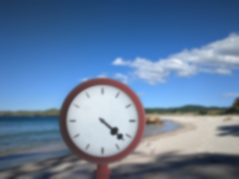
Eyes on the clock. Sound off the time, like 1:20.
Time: 4:22
